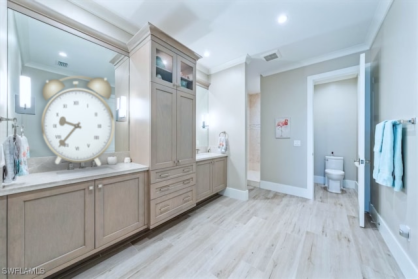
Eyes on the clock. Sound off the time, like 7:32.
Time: 9:37
